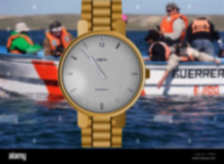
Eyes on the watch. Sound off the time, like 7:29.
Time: 10:53
